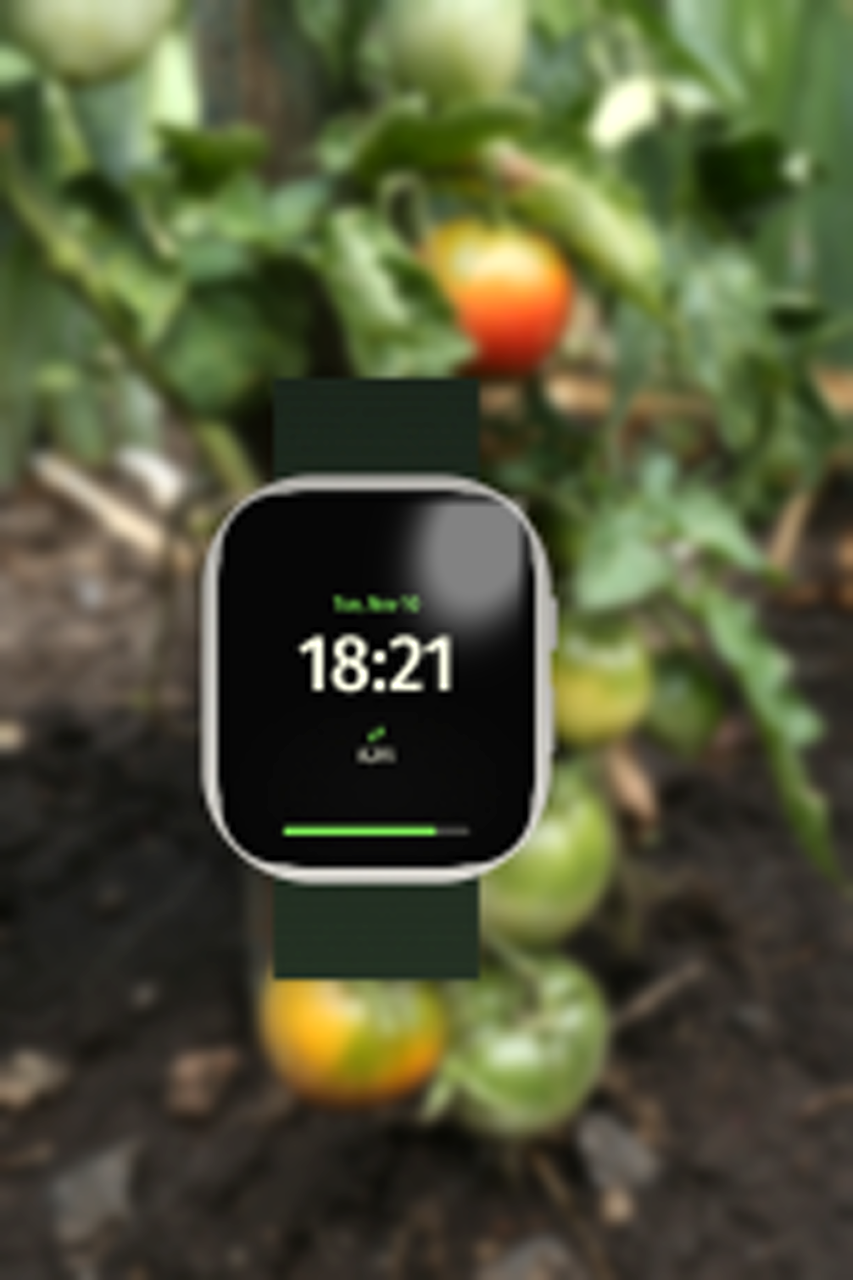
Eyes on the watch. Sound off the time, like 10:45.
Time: 18:21
